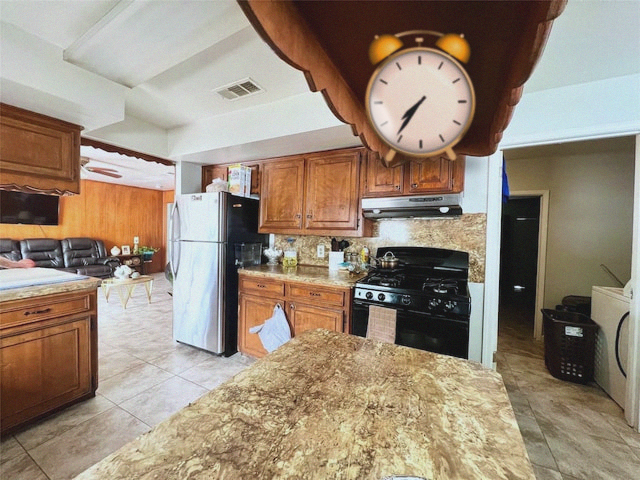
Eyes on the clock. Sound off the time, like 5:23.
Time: 7:36
